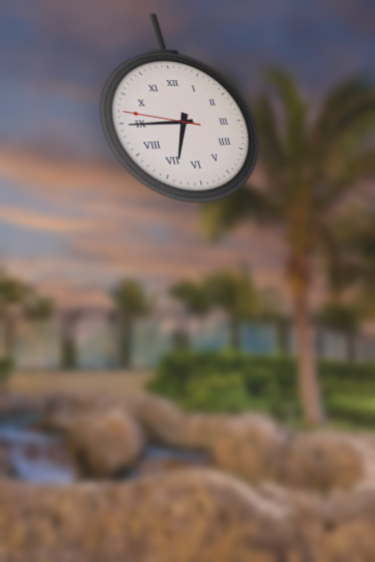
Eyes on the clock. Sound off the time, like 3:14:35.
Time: 6:44:47
